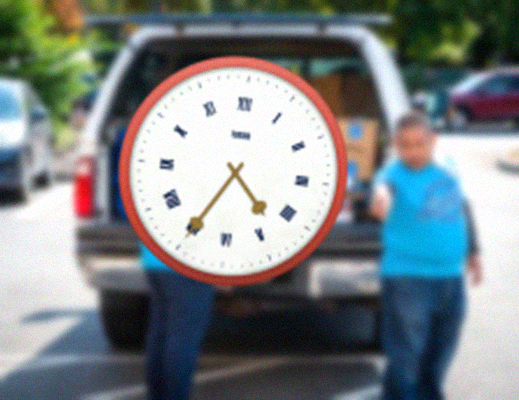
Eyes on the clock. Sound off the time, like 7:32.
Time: 4:35
